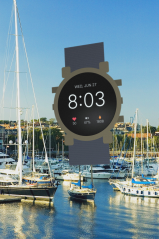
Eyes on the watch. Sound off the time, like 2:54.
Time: 8:03
